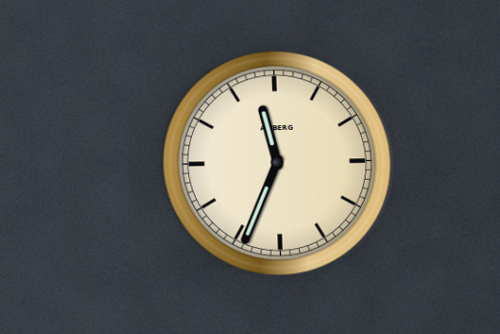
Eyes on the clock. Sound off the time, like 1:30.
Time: 11:34
